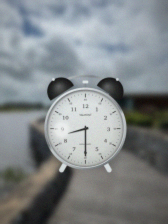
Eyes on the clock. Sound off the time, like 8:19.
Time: 8:30
